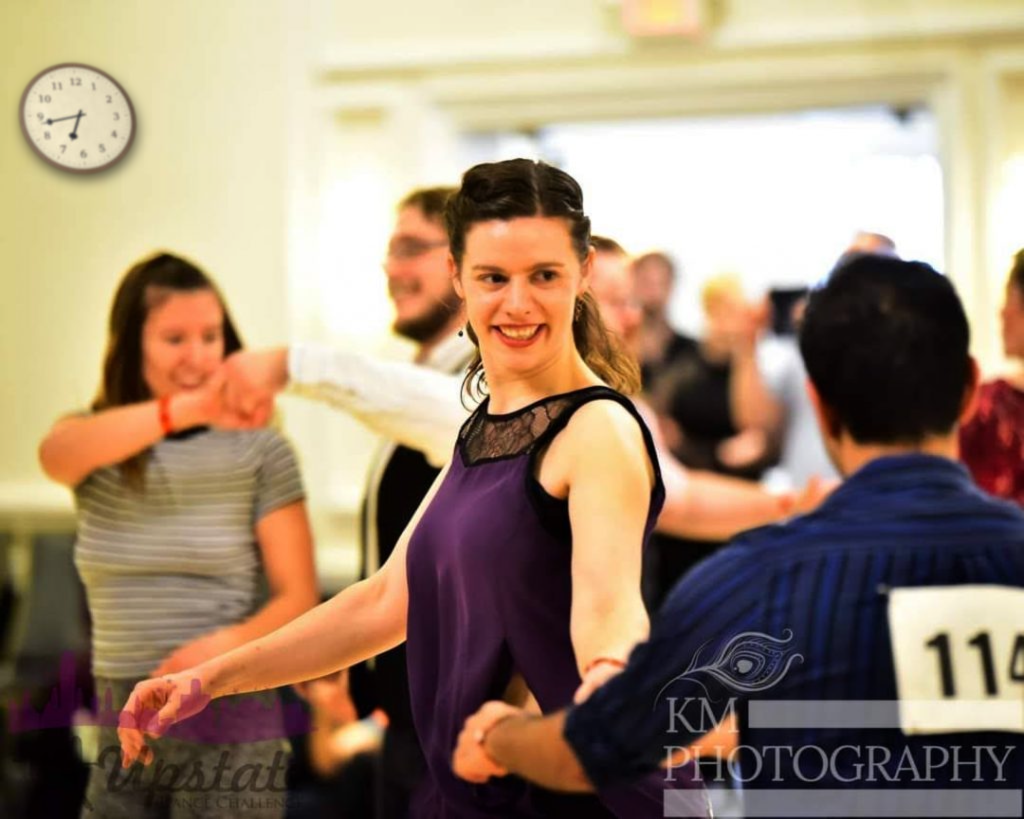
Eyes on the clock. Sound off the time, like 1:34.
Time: 6:43
